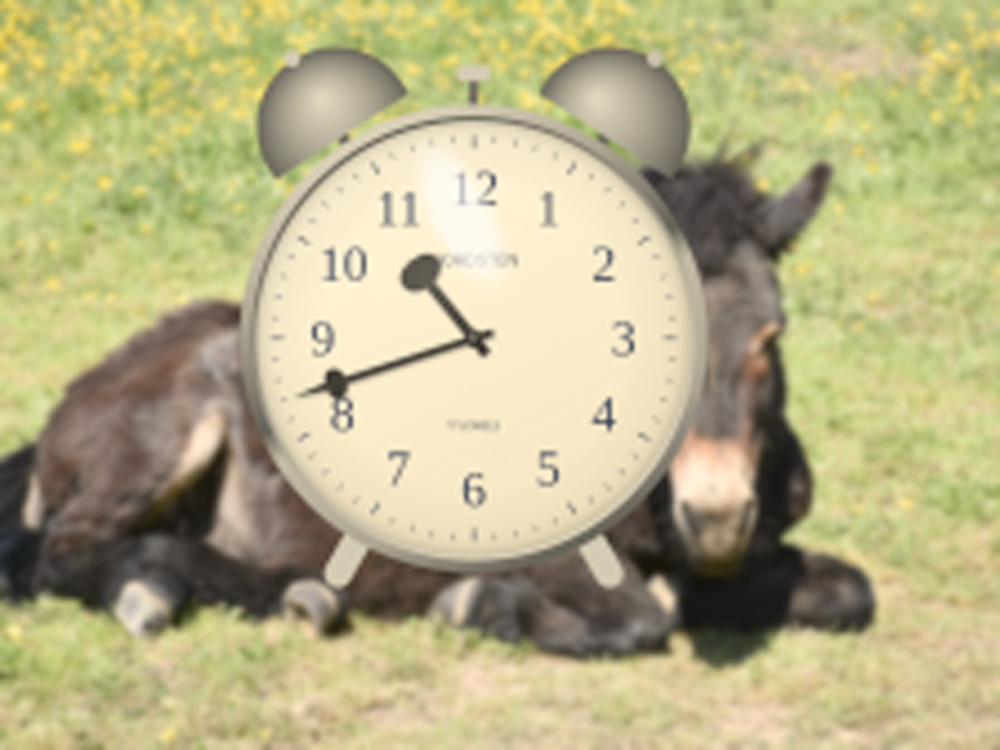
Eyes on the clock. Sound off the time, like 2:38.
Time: 10:42
